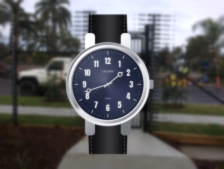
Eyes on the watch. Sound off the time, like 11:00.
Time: 1:42
